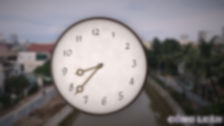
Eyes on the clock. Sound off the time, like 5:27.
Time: 8:38
